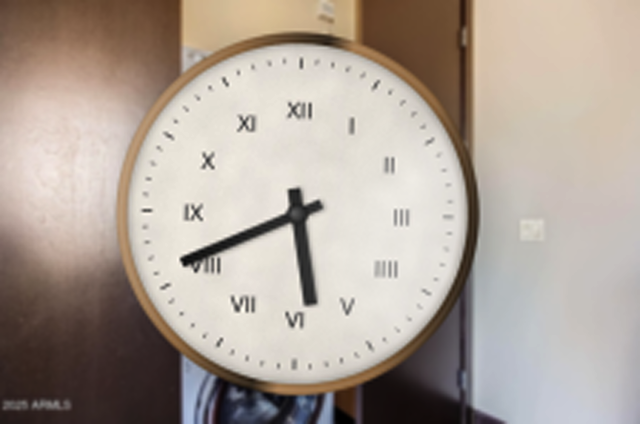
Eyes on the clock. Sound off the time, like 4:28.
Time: 5:41
